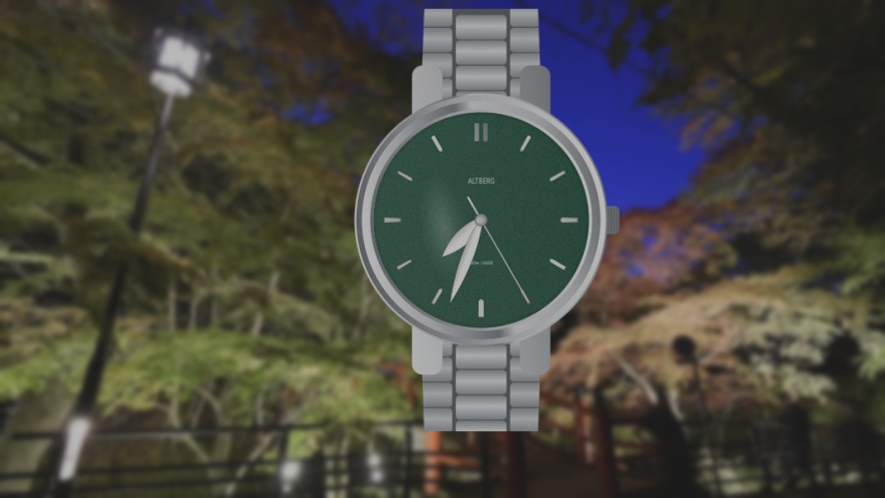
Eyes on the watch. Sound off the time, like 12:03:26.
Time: 7:33:25
